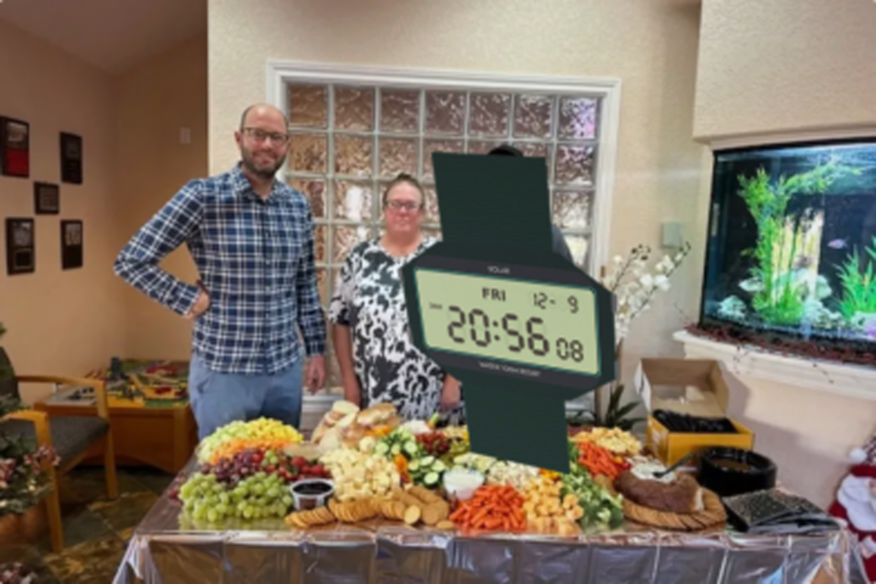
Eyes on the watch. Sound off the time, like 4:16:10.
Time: 20:56:08
